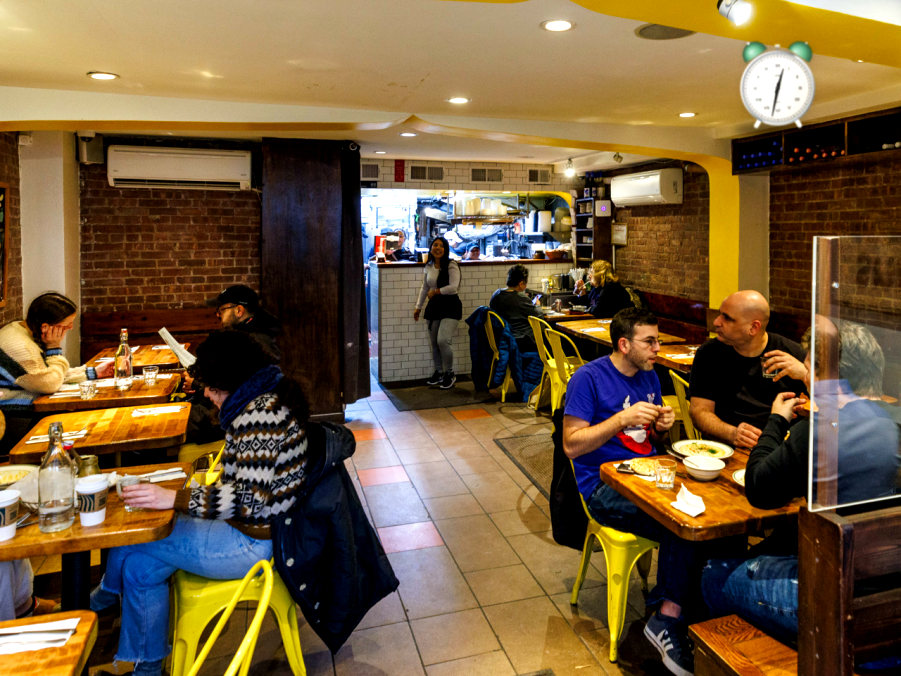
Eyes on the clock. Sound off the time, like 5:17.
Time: 12:32
